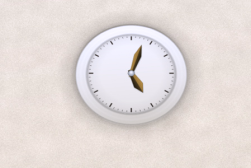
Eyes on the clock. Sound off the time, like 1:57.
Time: 5:03
